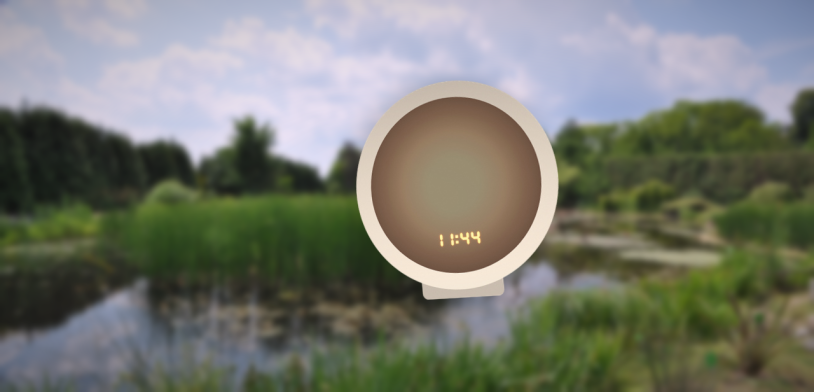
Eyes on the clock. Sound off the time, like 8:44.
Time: 11:44
